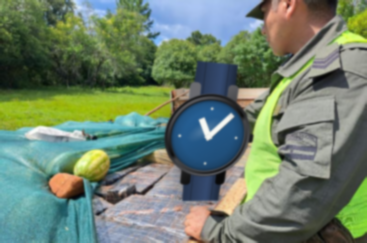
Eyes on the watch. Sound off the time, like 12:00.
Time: 11:07
